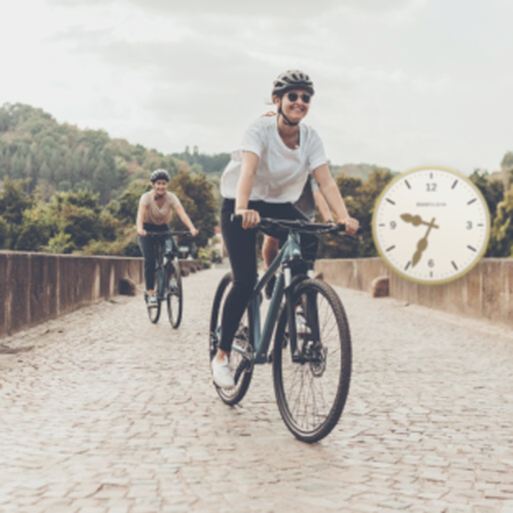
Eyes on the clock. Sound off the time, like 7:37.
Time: 9:34
